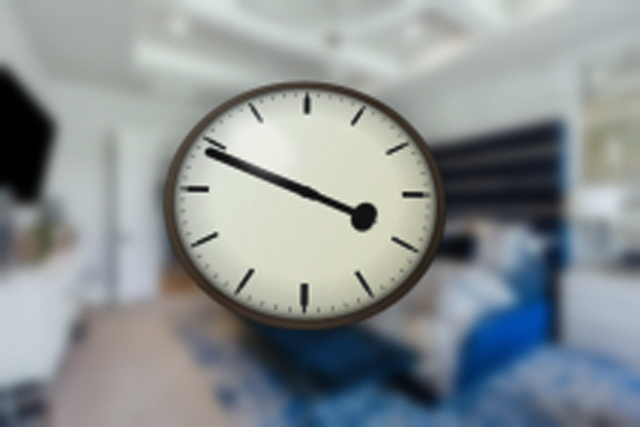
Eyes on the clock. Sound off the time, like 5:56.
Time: 3:49
